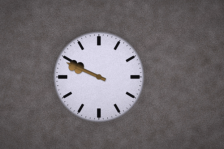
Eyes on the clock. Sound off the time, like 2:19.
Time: 9:49
